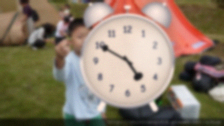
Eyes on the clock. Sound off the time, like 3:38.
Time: 4:50
